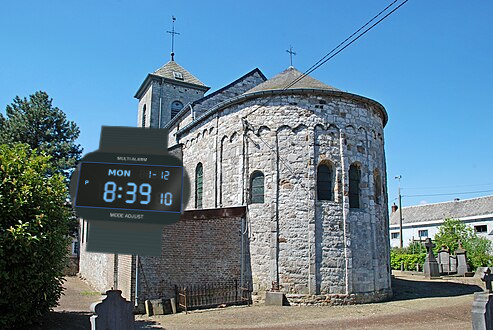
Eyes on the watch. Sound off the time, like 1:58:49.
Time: 8:39:10
